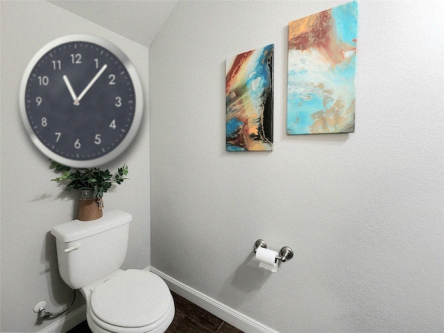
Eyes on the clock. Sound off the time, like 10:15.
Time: 11:07
